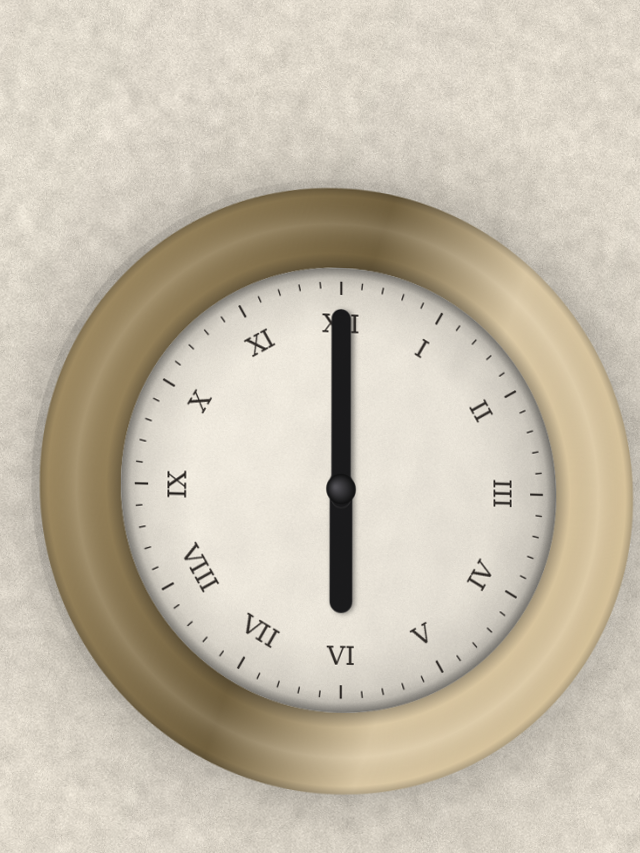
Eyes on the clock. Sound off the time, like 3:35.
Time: 6:00
